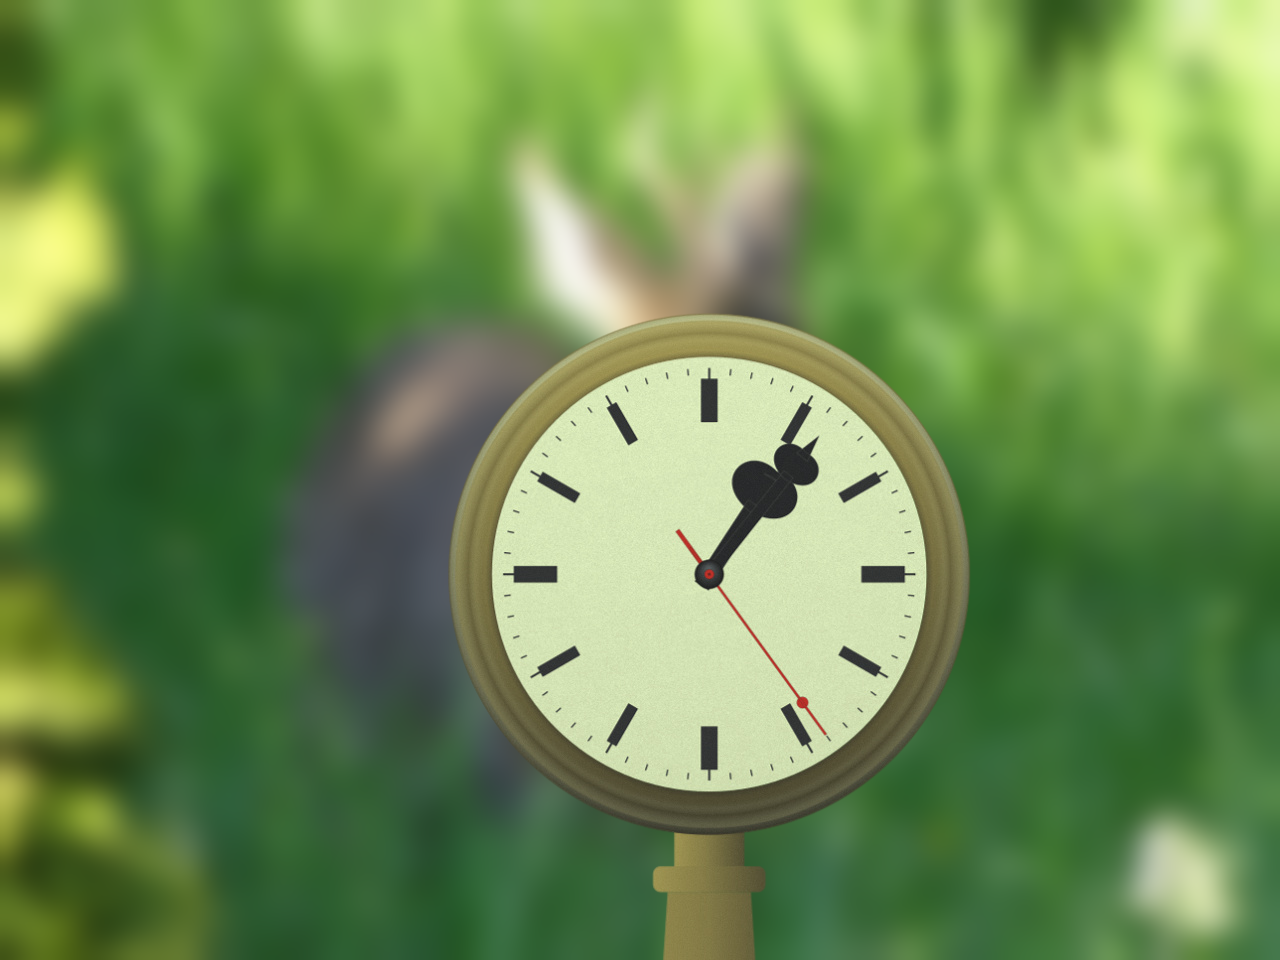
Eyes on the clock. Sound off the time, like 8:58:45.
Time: 1:06:24
